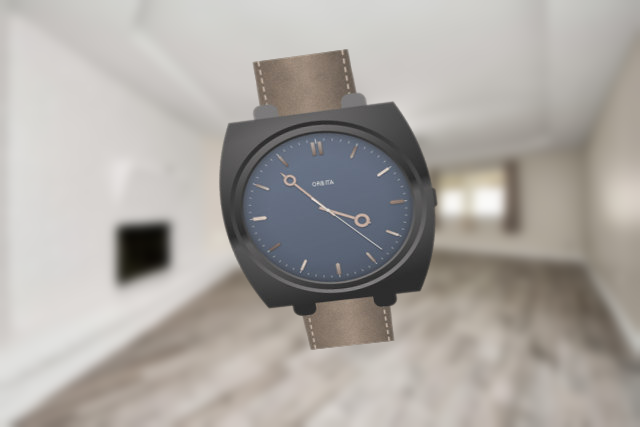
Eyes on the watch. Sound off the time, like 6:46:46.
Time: 3:53:23
